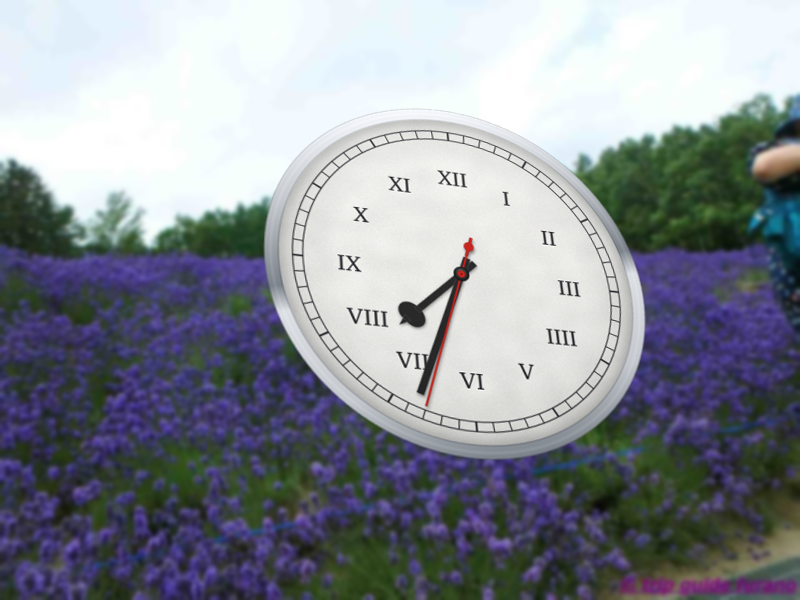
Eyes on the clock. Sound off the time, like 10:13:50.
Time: 7:33:33
